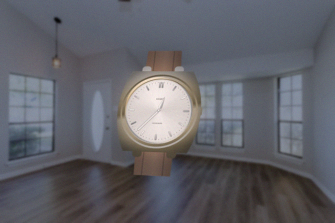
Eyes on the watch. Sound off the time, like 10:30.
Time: 12:37
